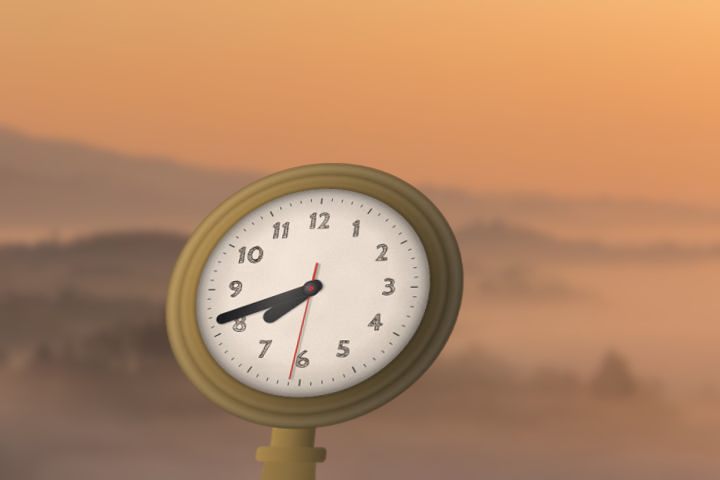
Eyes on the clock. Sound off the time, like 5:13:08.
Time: 7:41:31
